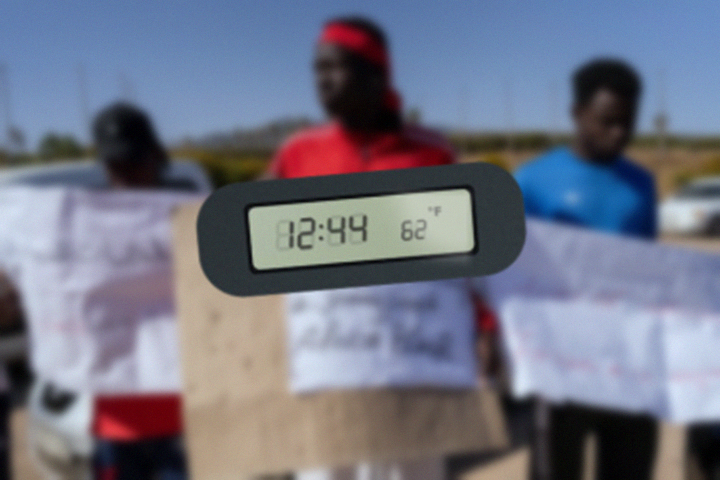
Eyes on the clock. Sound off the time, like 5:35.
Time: 12:44
